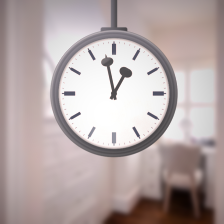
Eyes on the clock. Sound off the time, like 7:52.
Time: 12:58
